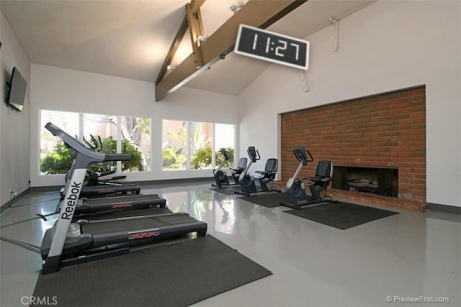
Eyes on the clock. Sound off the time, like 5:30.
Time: 11:27
